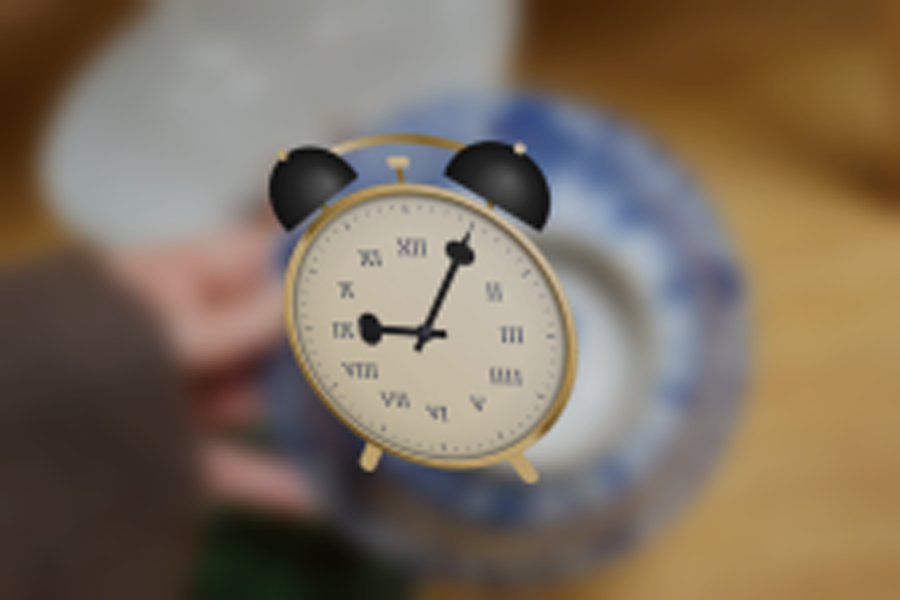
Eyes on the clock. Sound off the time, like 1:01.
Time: 9:05
